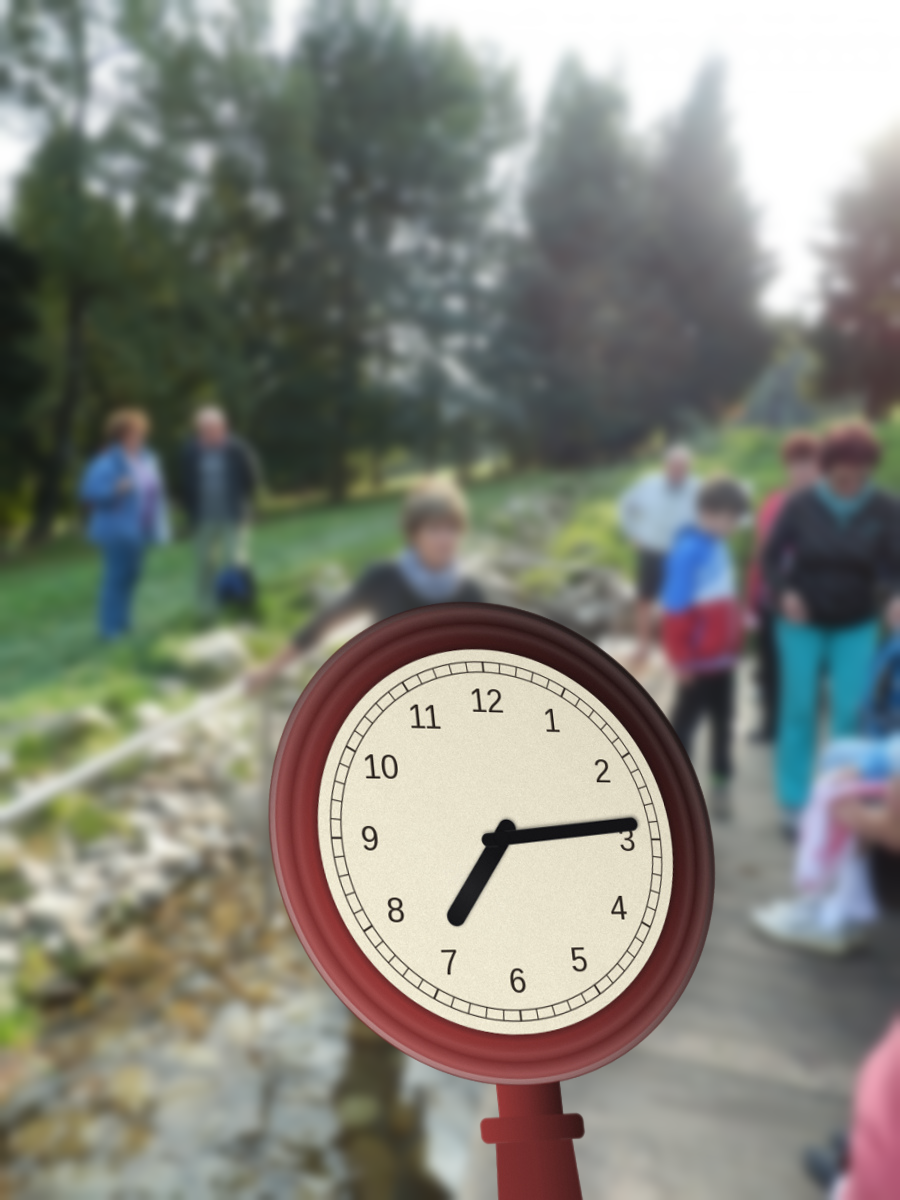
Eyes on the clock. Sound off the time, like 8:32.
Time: 7:14
